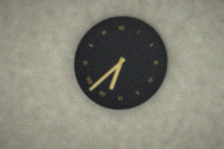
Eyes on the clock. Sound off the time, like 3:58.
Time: 6:38
